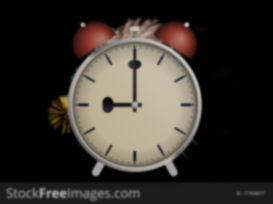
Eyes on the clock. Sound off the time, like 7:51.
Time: 9:00
